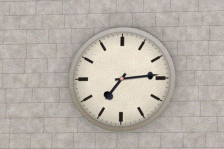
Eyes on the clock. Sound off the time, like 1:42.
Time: 7:14
